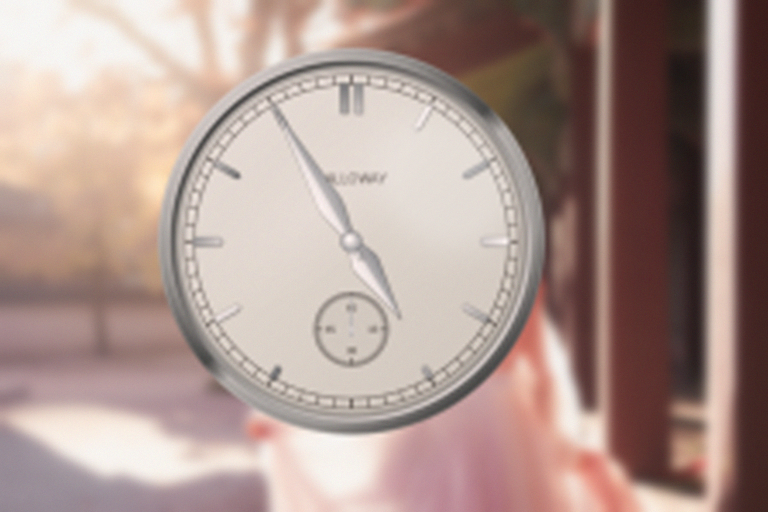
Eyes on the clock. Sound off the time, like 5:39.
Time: 4:55
